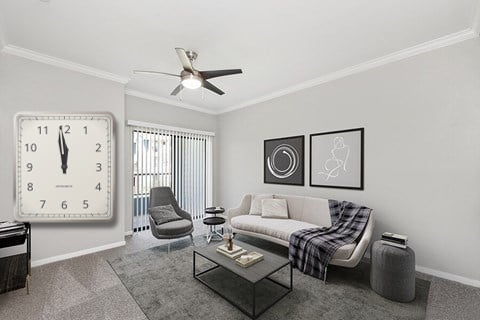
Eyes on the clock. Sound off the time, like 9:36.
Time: 11:59
